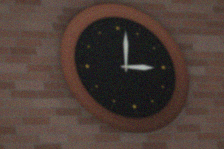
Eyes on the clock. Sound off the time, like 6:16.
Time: 3:02
